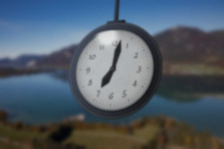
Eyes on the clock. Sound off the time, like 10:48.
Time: 7:02
